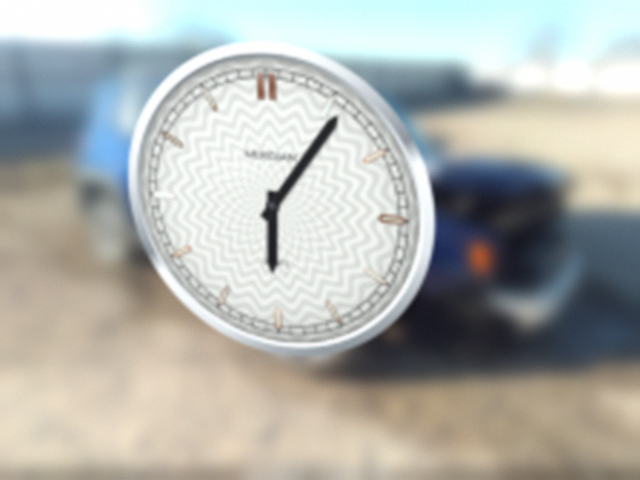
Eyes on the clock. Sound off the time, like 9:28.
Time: 6:06
